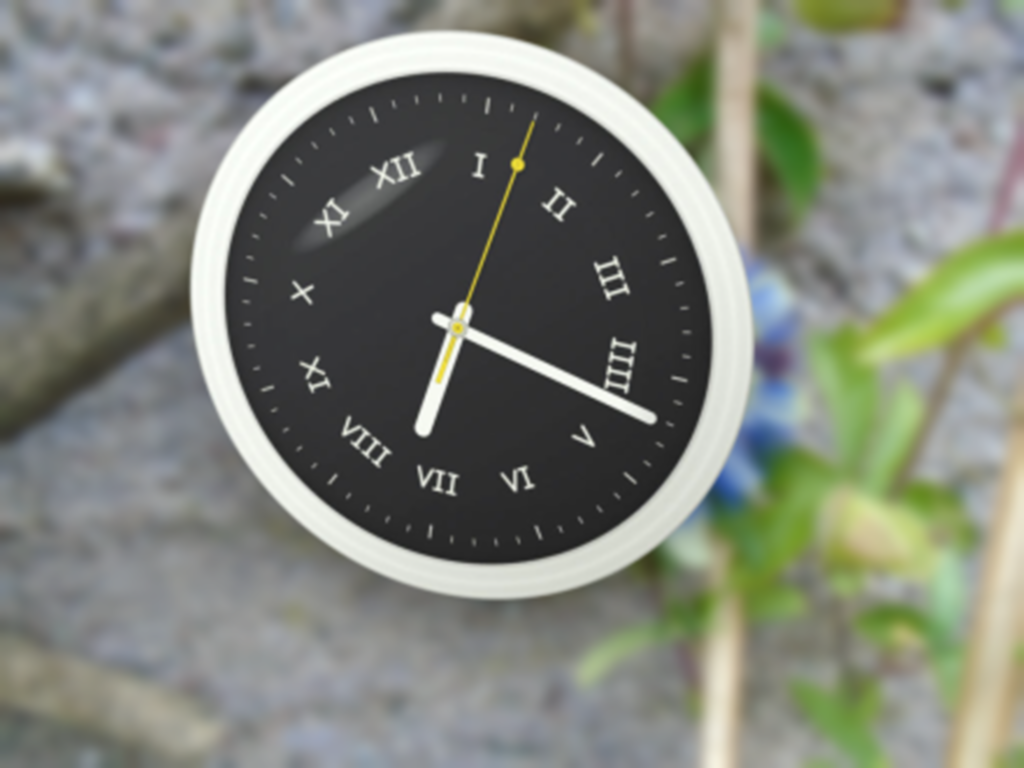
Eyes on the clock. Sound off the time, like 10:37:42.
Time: 7:22:07
